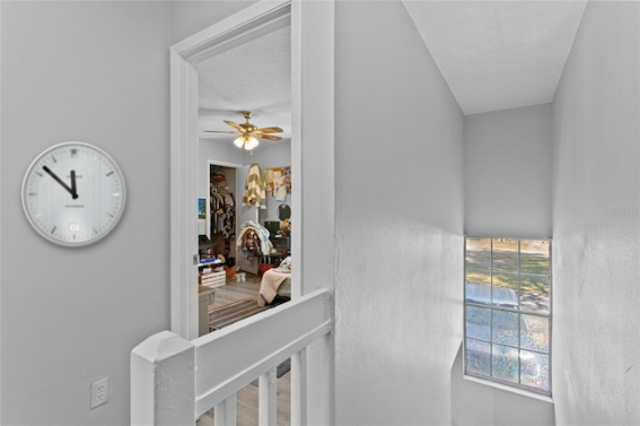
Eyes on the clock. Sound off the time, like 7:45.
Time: 11:52
